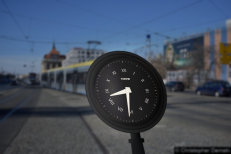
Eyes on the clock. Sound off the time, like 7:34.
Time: 8:31
